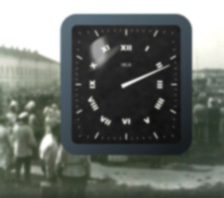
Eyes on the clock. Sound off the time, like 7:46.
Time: 2:11
